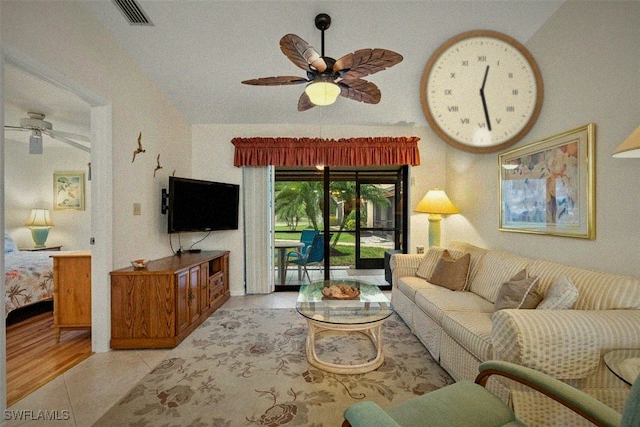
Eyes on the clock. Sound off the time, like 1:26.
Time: 12:28
